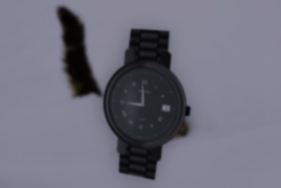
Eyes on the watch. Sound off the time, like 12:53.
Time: 8:59
